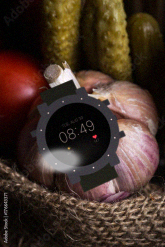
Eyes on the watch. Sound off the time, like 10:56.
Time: 8:49
